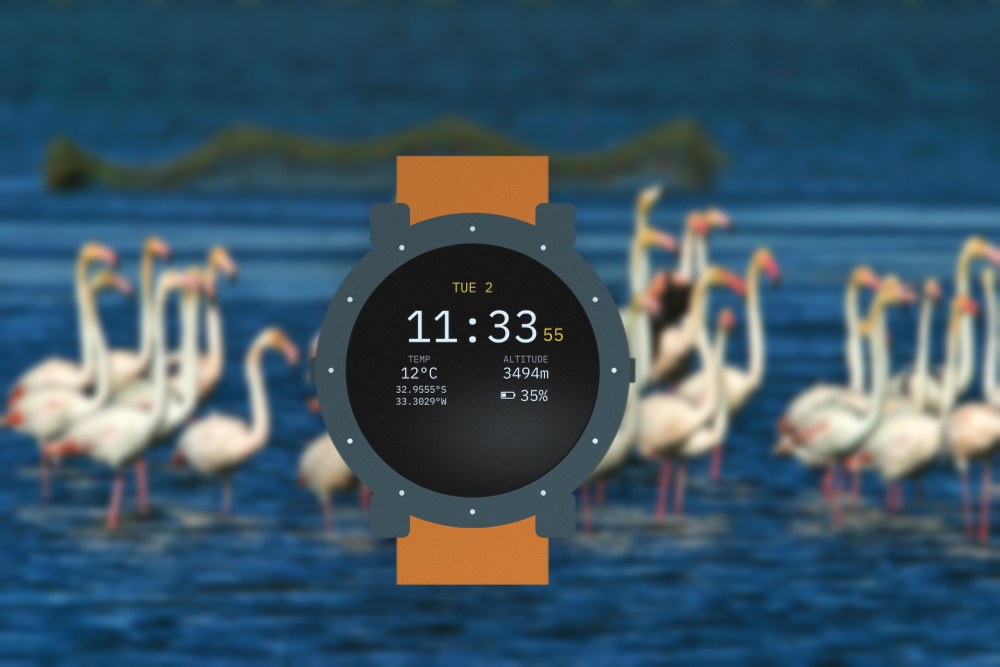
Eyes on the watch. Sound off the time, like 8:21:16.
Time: 11:33:55
